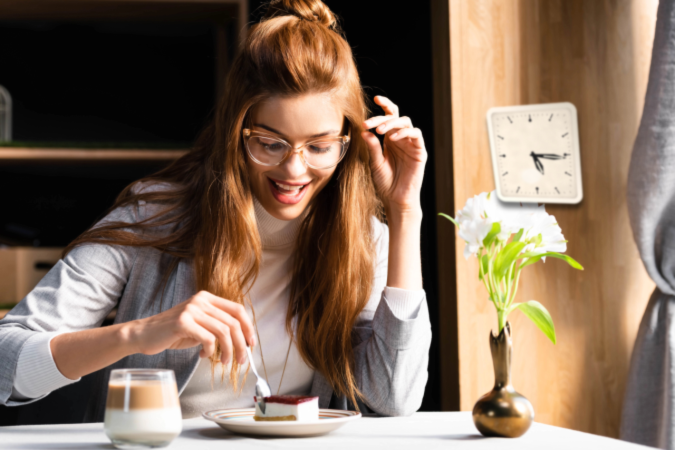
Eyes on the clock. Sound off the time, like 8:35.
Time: 5:16
